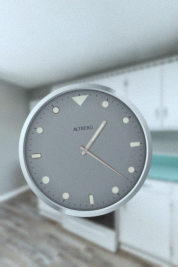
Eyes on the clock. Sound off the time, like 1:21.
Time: 1:22
